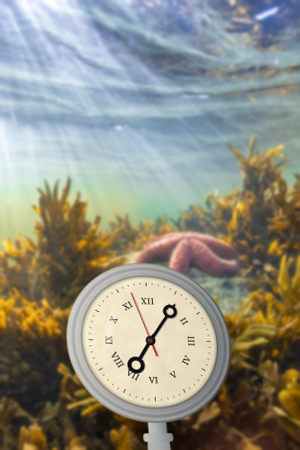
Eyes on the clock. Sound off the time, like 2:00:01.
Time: 7:05:57
